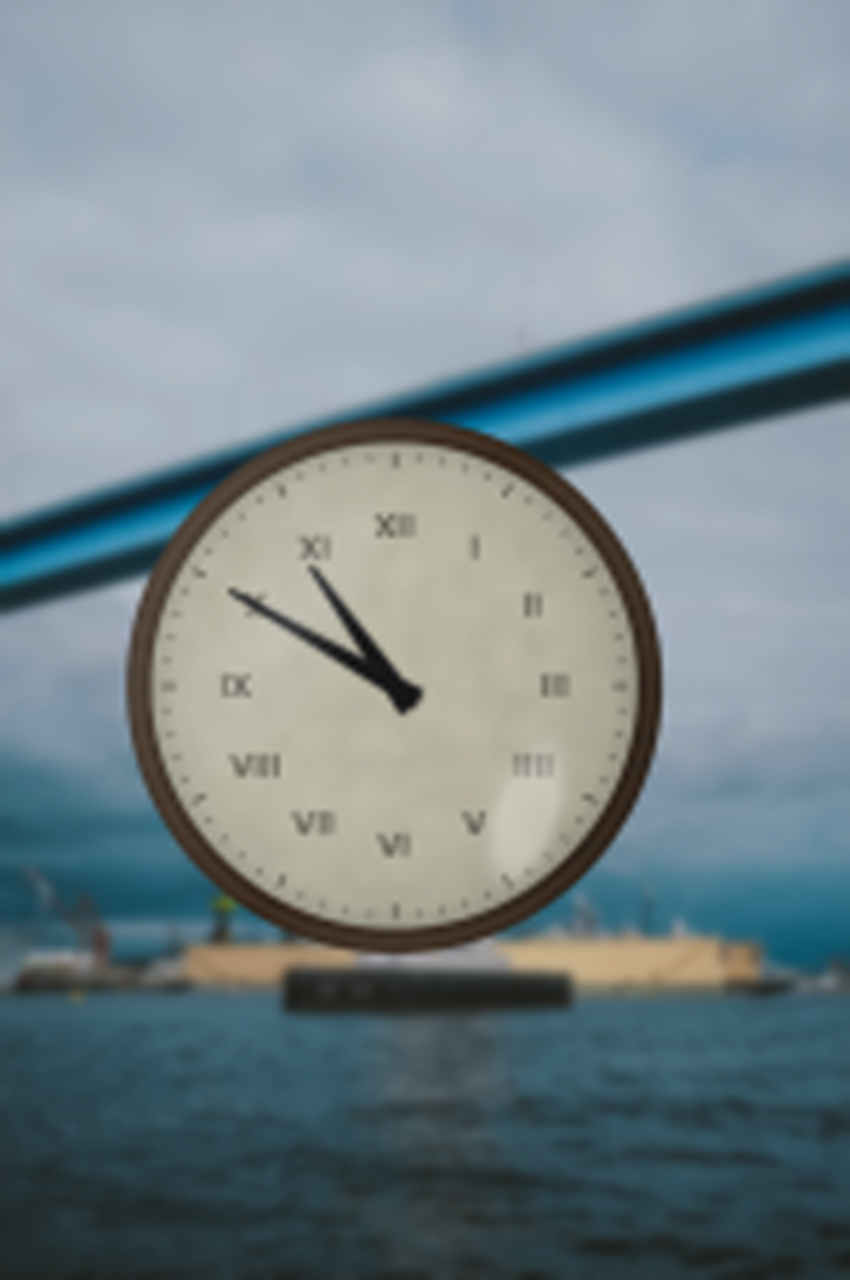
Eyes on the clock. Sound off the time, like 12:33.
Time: 10:50
